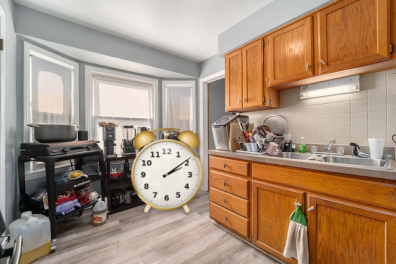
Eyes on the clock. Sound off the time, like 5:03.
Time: 2:09
